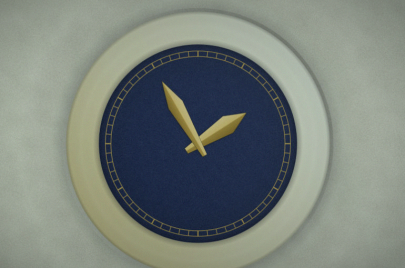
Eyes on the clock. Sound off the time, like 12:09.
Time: 1:55
